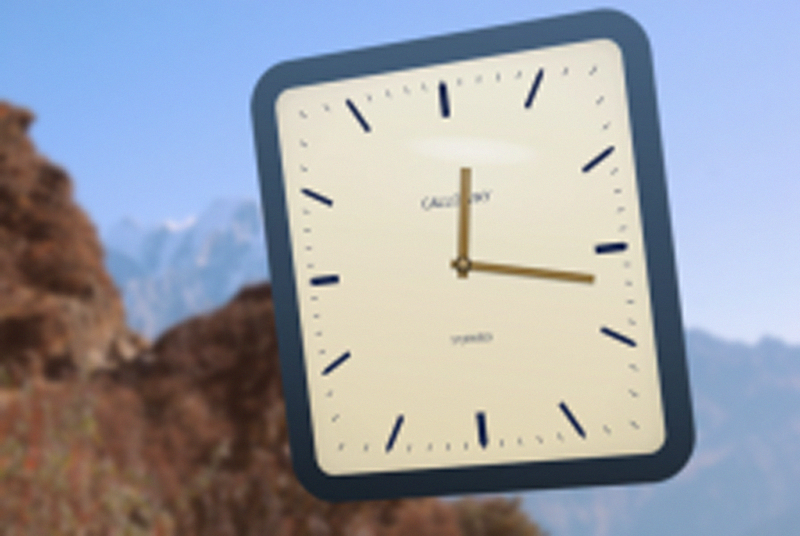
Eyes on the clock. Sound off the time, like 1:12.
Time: 12:17
